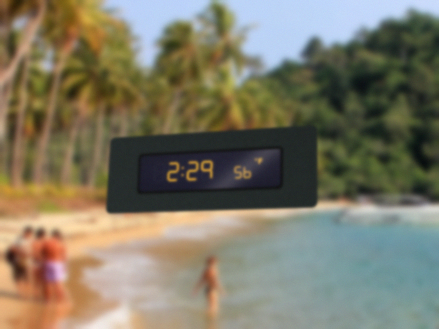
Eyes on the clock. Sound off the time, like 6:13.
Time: 2:29
